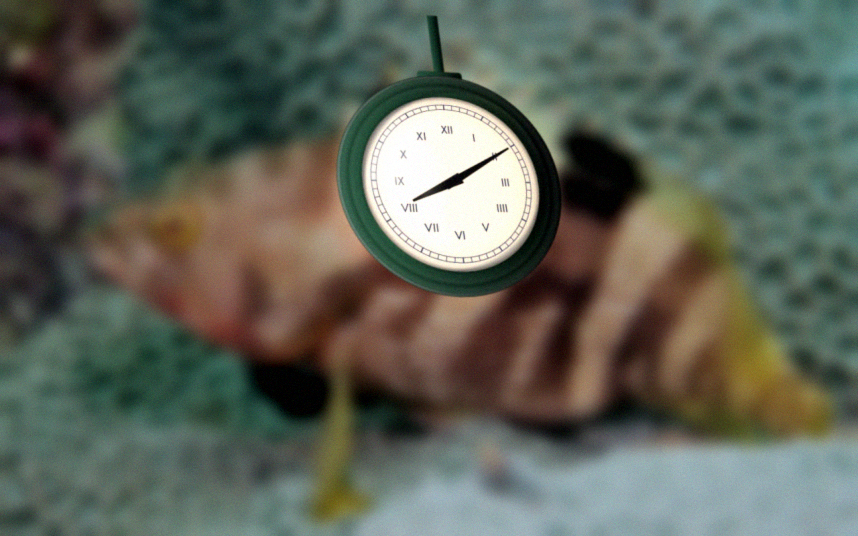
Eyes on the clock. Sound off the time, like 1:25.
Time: 8:10
